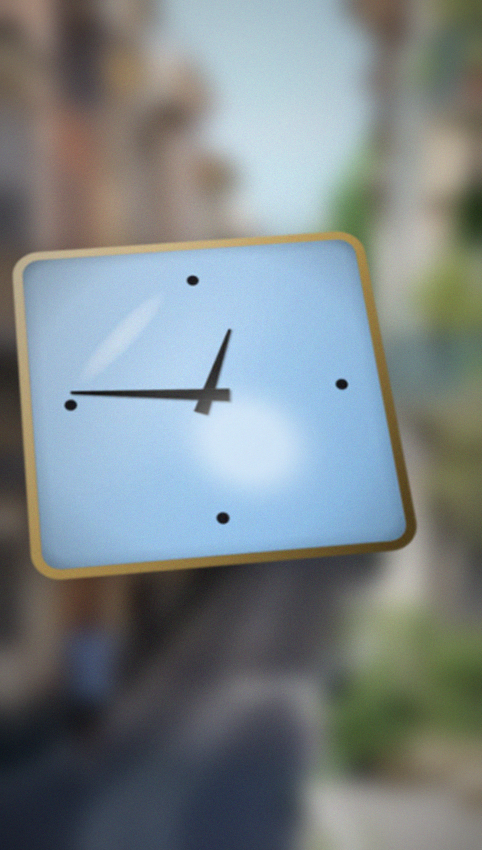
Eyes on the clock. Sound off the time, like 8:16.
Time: 12:46
